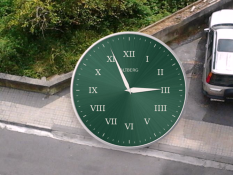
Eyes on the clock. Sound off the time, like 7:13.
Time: 2:56
